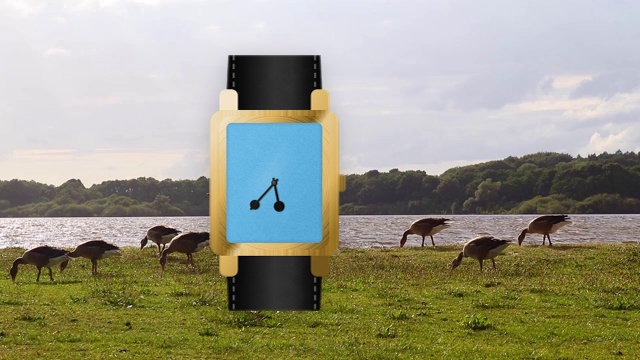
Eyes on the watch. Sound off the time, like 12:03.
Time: 5:37
